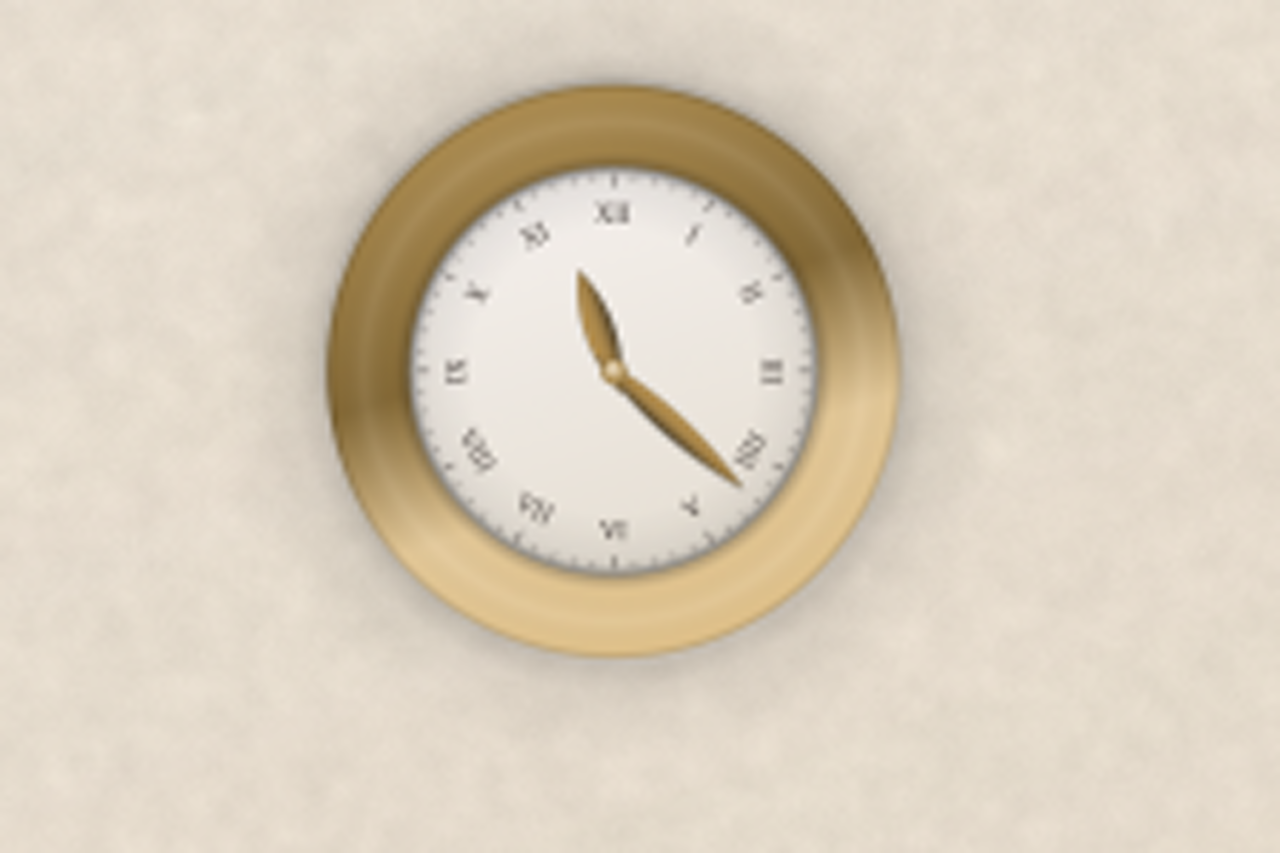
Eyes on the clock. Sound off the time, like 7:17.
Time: 11:22
